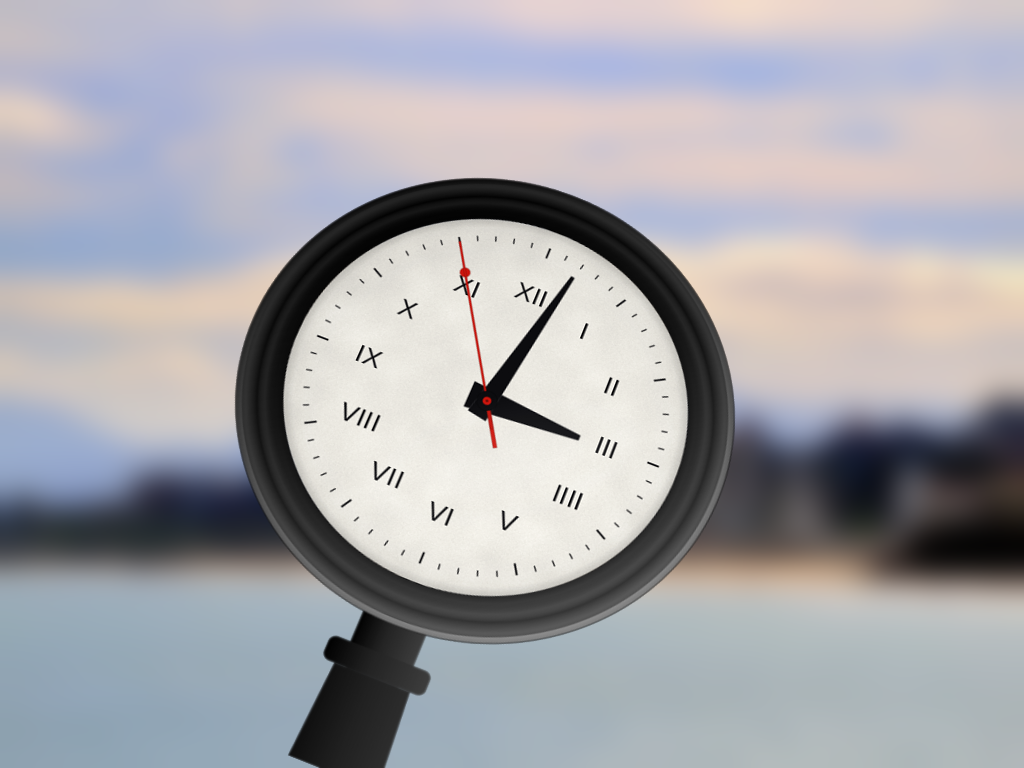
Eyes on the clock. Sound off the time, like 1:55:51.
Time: 3:01:55
